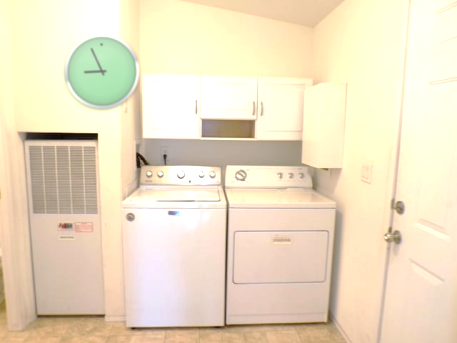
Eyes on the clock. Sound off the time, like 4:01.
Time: 8:56
